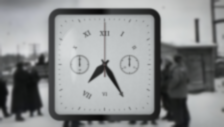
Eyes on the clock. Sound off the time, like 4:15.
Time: 7:25
